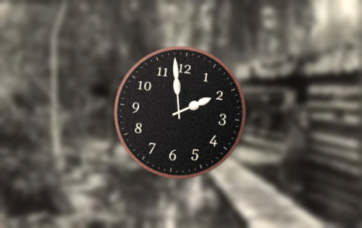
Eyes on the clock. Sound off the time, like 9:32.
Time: 1:58
